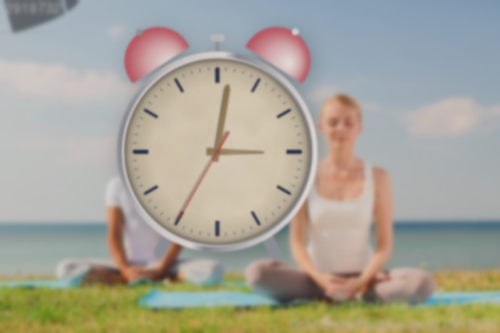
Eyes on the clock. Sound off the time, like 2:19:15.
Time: 3:01:35
